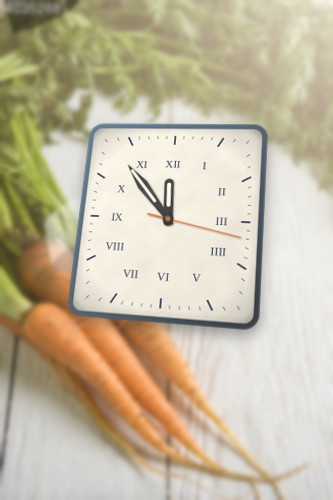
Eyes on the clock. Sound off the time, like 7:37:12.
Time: 11:53:17
